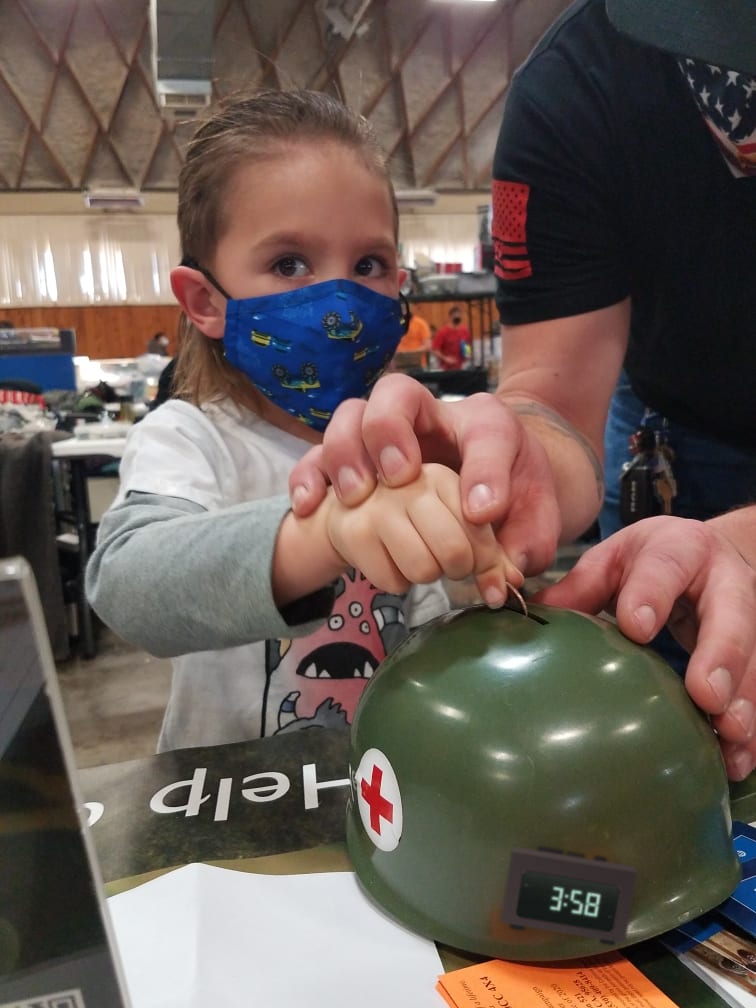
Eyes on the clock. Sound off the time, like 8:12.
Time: 3:58
